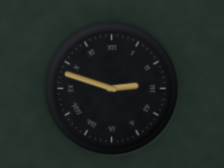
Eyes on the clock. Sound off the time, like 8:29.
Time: 2:48
